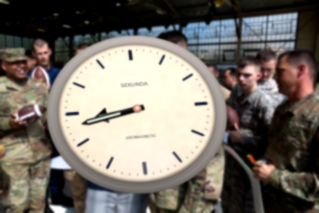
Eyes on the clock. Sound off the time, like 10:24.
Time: 8:43
